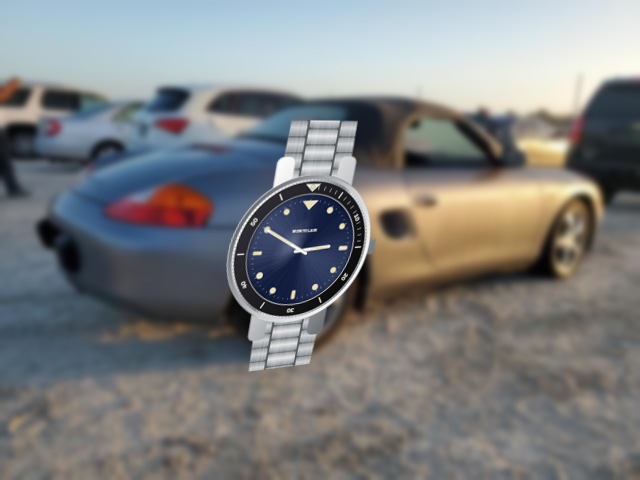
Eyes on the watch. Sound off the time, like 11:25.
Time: 2:50
